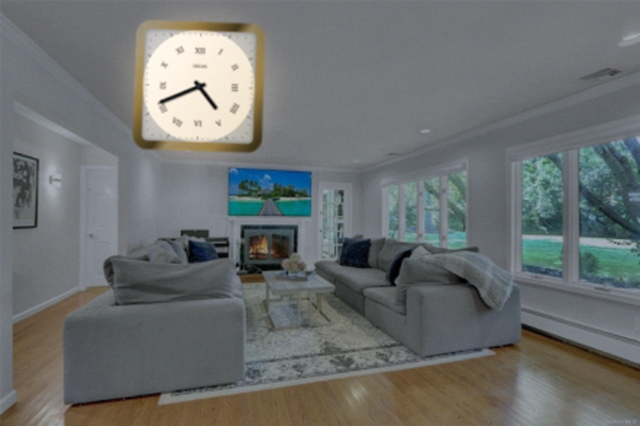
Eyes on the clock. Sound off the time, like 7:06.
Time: 4:41
